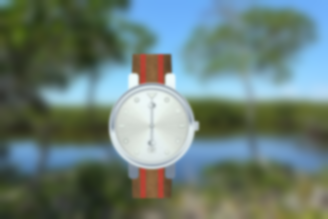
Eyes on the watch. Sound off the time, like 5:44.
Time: 6:00
